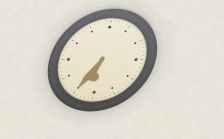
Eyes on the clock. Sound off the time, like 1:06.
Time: 6:35
